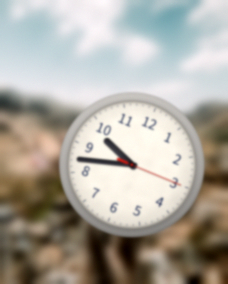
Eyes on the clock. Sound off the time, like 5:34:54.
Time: 9:42:15
